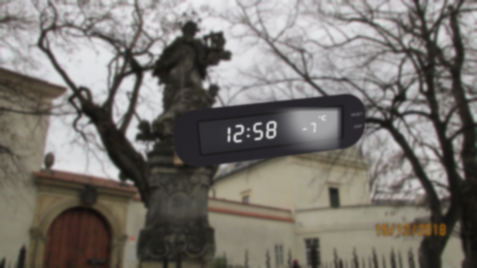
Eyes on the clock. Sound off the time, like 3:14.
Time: 12:58
